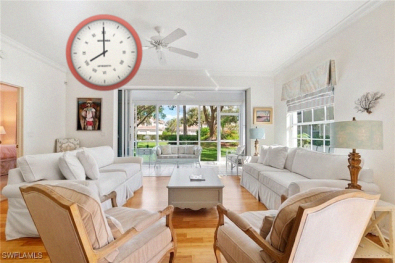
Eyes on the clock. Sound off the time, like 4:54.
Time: 8:00
